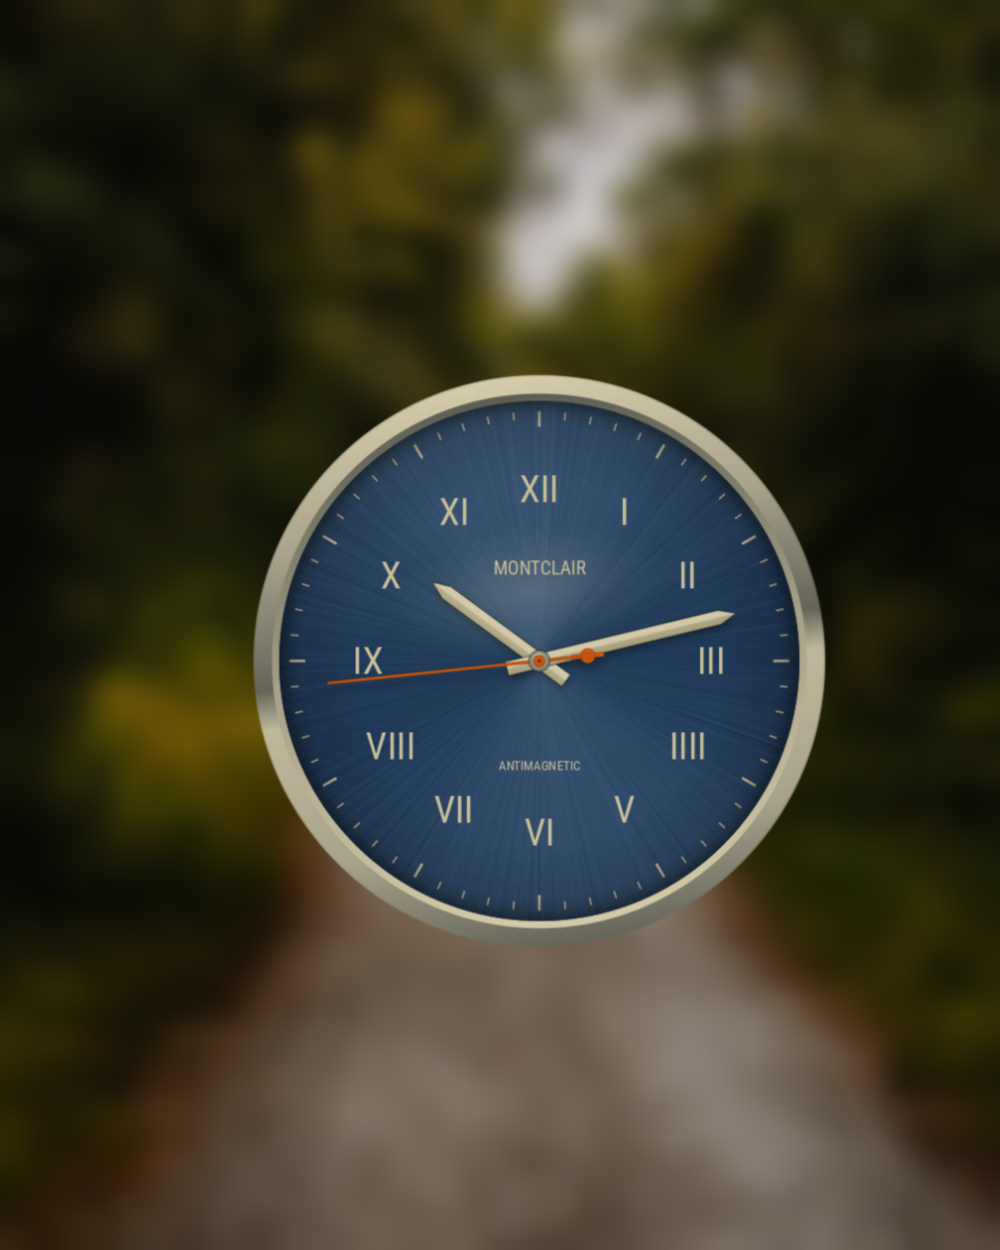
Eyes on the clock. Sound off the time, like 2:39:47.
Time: 10:12:44
